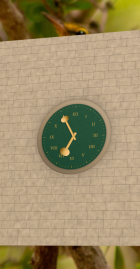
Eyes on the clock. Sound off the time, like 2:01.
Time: 6:55
